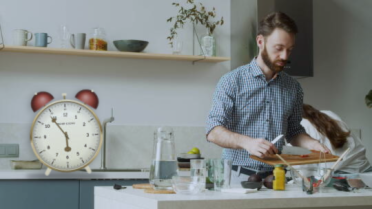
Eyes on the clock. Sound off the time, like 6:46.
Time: 5:54
